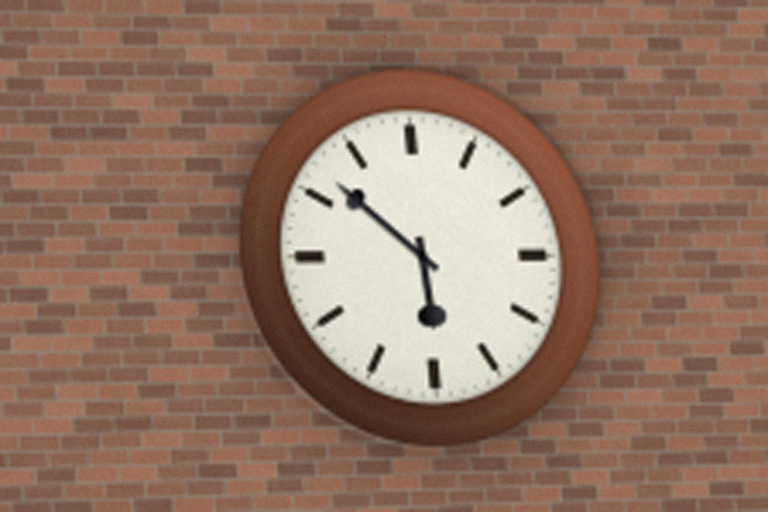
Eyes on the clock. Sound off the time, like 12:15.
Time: 5:52
